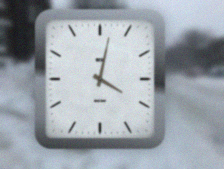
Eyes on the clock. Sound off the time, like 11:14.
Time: 4:02
